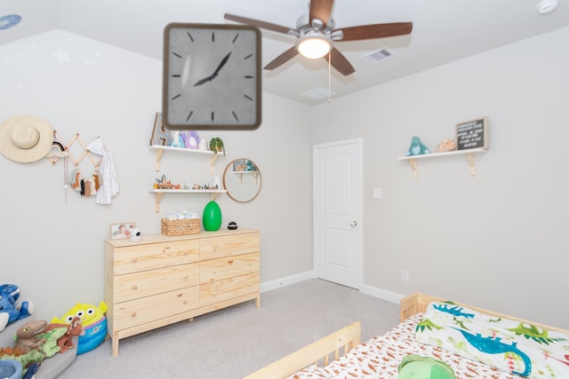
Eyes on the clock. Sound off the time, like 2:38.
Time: 8:06
